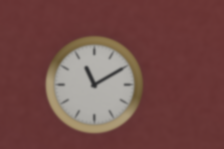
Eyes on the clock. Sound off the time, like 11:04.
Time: 11:10
